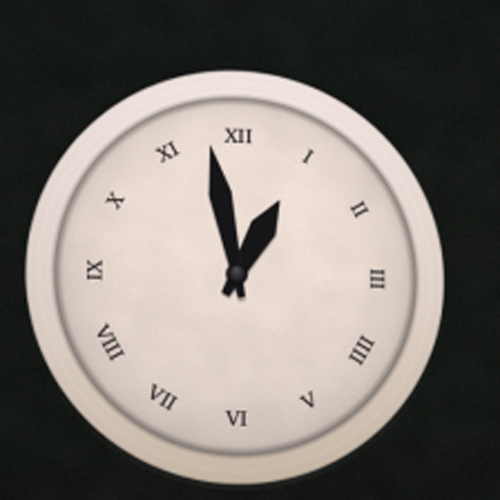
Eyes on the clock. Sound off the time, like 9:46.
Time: 12:58
